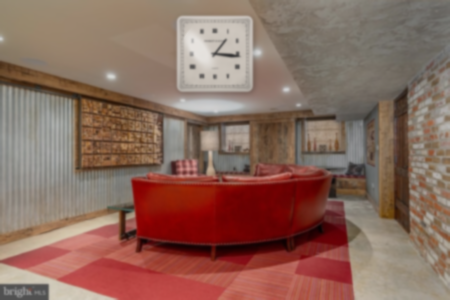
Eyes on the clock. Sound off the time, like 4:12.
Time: 1:16
